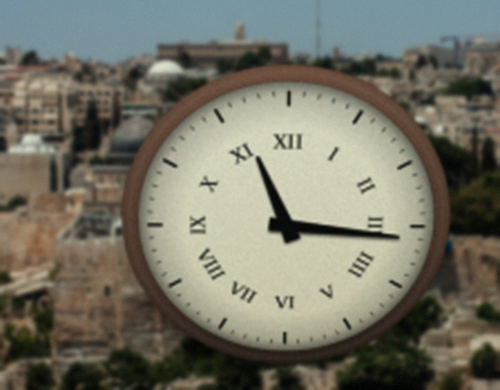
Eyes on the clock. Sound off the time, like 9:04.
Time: 11:16
